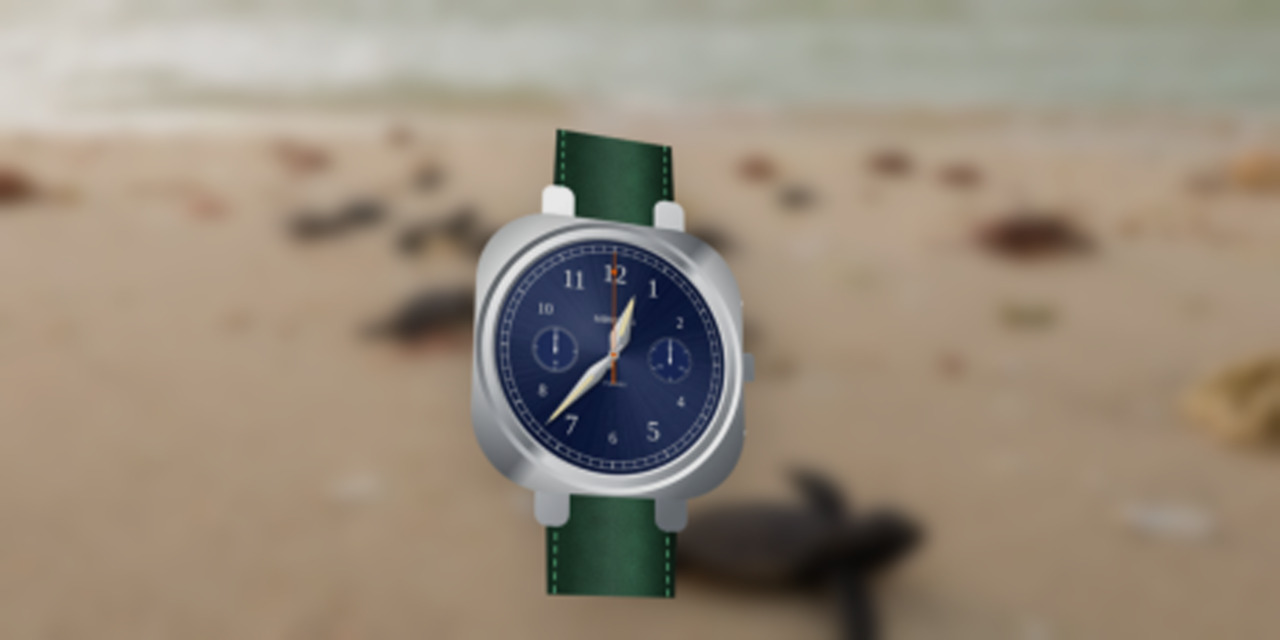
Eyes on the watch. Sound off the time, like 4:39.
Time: 12:37
